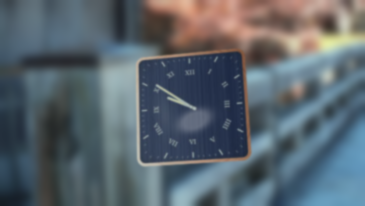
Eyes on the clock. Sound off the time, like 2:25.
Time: 9:51
